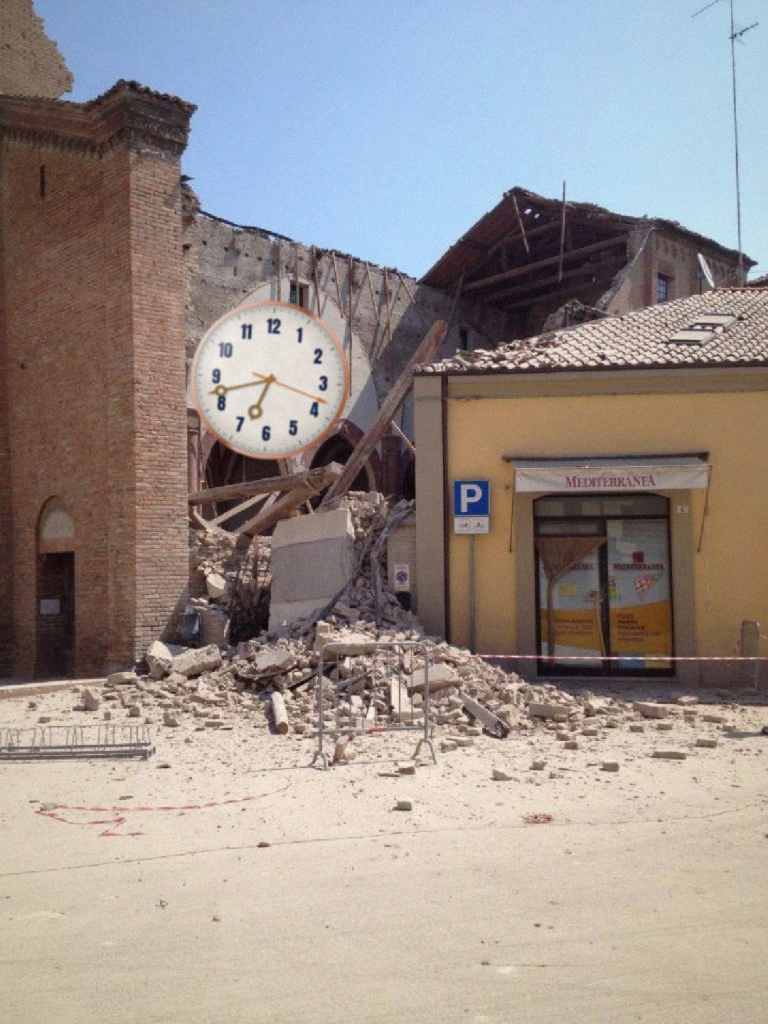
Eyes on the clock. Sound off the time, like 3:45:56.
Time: 6:42:18
